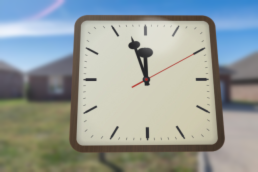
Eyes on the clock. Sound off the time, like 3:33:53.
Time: 11:57:10
